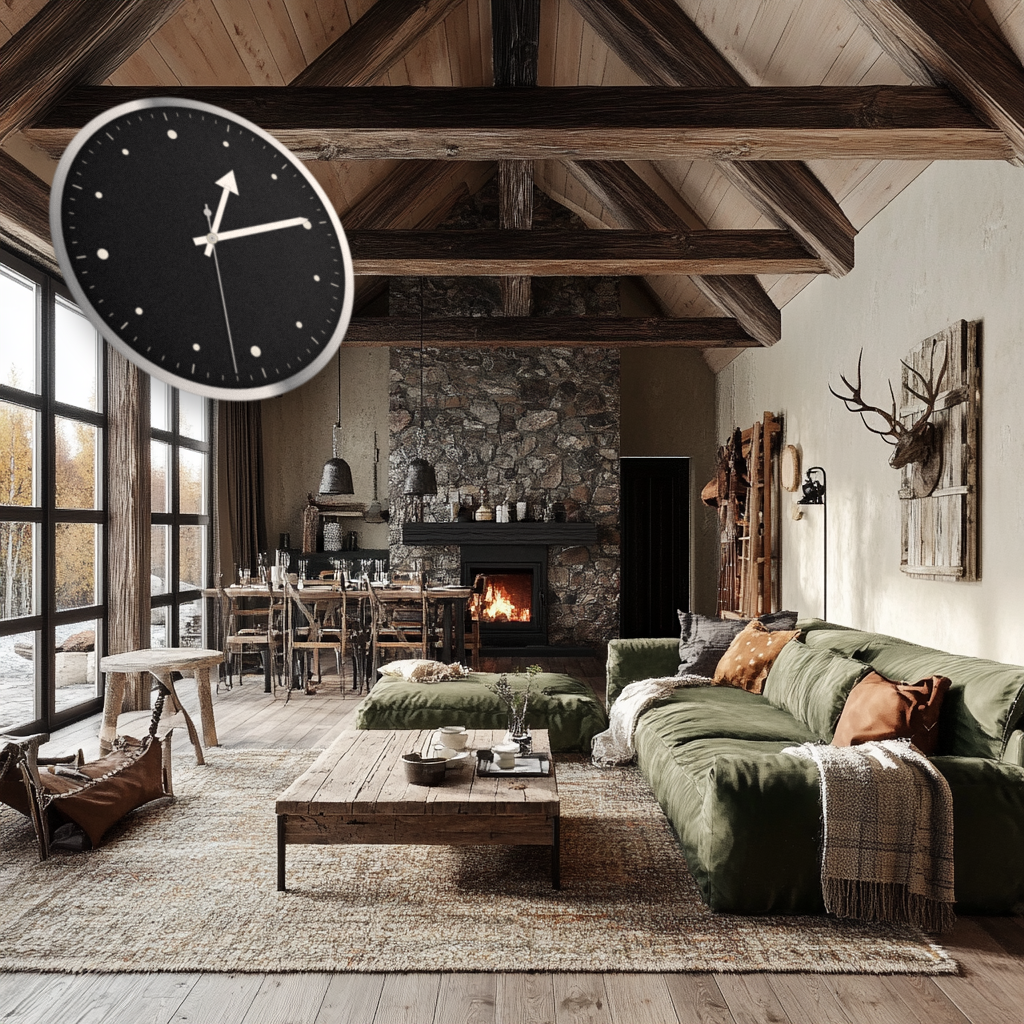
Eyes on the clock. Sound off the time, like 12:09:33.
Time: 1:14:32
